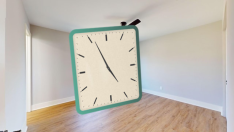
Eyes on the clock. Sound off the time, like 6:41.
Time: 4:56
